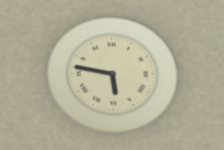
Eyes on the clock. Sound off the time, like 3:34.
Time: 5:47
